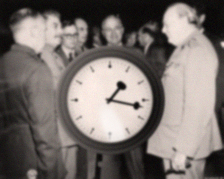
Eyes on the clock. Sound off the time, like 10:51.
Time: 1:17
